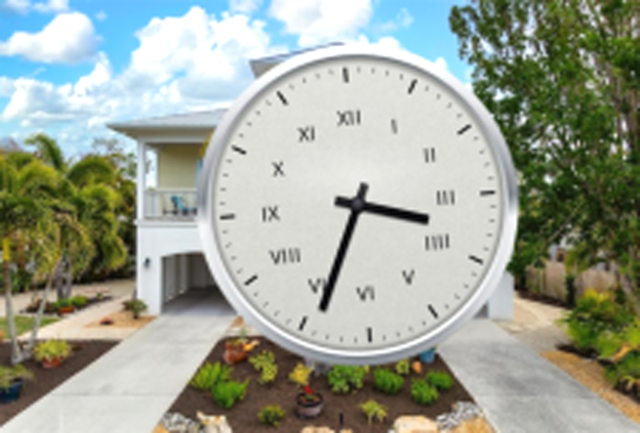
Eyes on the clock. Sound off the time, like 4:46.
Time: 3:34
